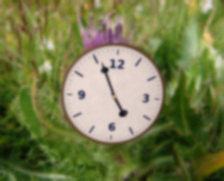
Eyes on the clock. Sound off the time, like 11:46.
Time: 4:56
